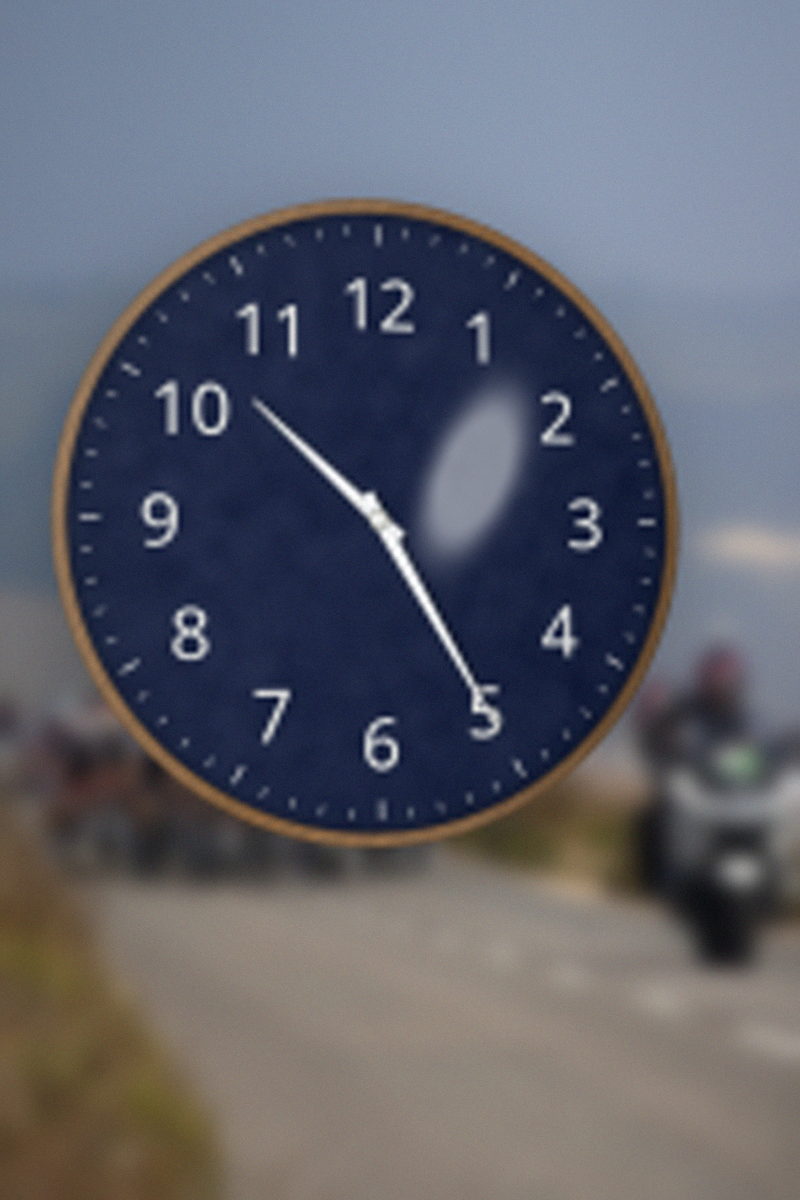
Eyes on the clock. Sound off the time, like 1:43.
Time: 10:25
